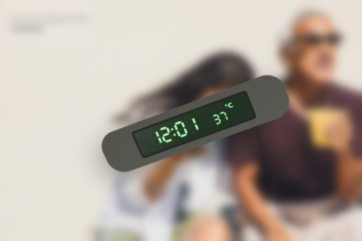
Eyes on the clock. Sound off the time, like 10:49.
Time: 12:01
